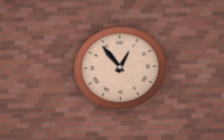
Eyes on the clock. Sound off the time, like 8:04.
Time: 12:54
